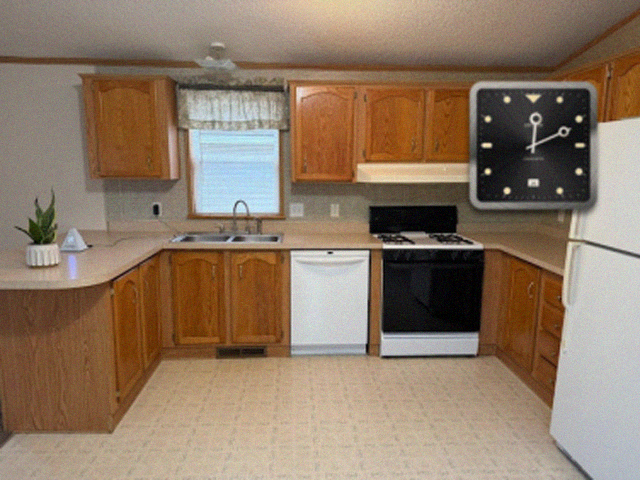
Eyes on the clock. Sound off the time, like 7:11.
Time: 12:11
